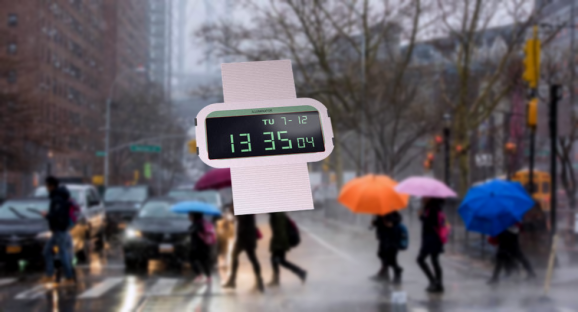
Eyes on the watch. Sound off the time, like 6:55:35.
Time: 13:35:04
